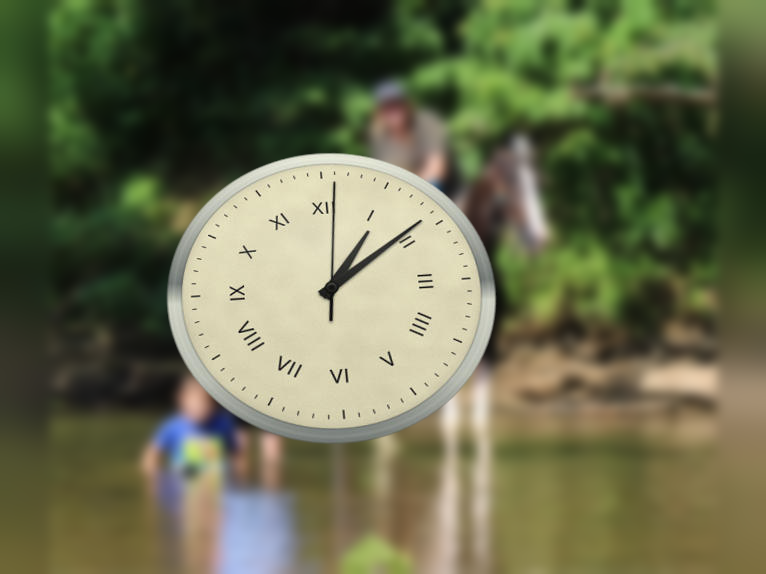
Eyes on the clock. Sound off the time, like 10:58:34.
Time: 1:09:01
